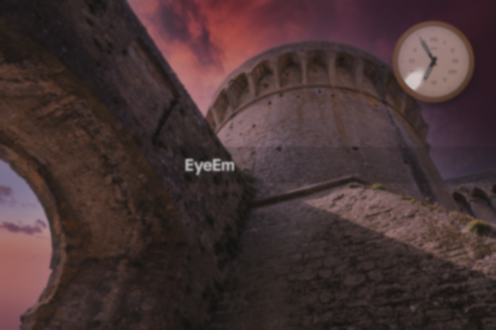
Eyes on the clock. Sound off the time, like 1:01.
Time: 6:55
